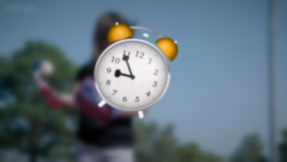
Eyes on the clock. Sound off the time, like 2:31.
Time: 8:54
